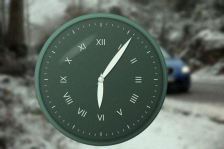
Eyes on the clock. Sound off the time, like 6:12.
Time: 6:06
